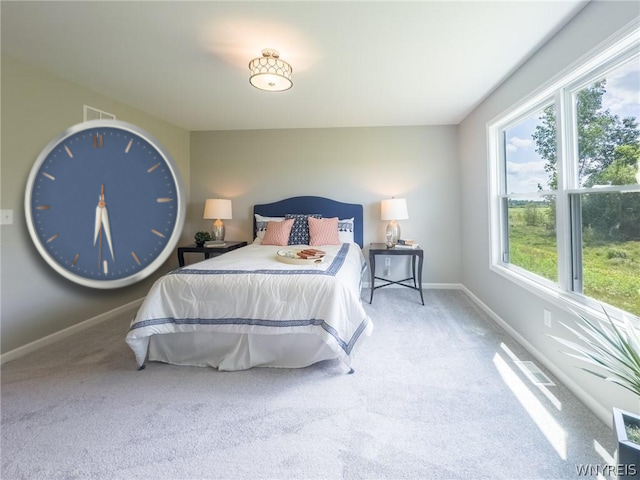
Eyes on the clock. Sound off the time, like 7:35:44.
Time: 6:28:31
